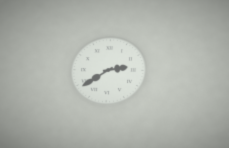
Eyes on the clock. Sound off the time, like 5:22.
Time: 2:39
